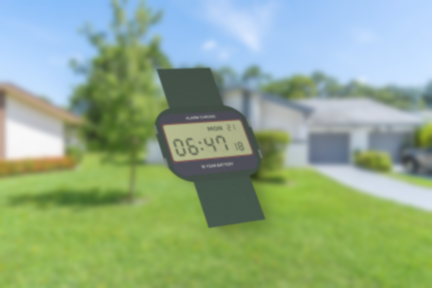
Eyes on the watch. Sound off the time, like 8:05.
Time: 6:47
